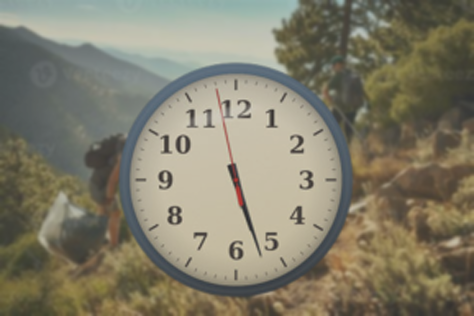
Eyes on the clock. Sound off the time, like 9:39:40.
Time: 5:26:58
